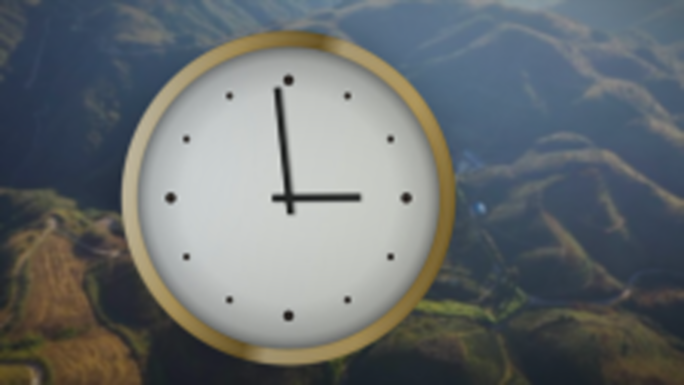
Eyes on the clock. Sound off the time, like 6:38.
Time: 2:59
